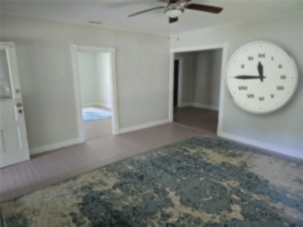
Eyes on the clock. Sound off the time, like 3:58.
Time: 11:45
